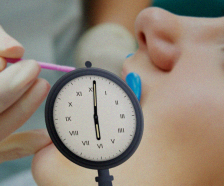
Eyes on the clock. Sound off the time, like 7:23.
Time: 6:01
